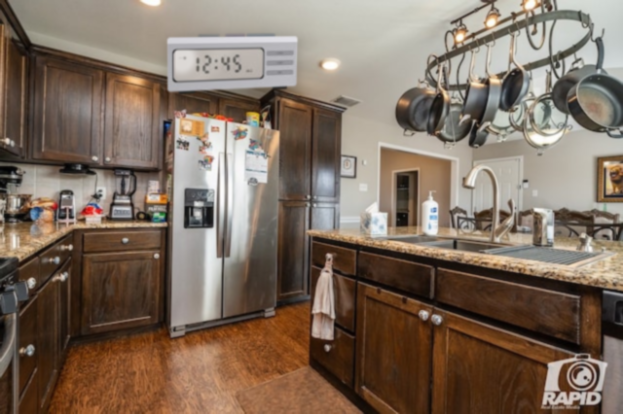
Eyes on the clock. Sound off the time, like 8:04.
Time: 12:45
